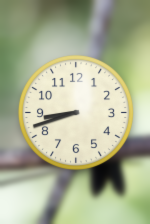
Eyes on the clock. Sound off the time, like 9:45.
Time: 8:42
